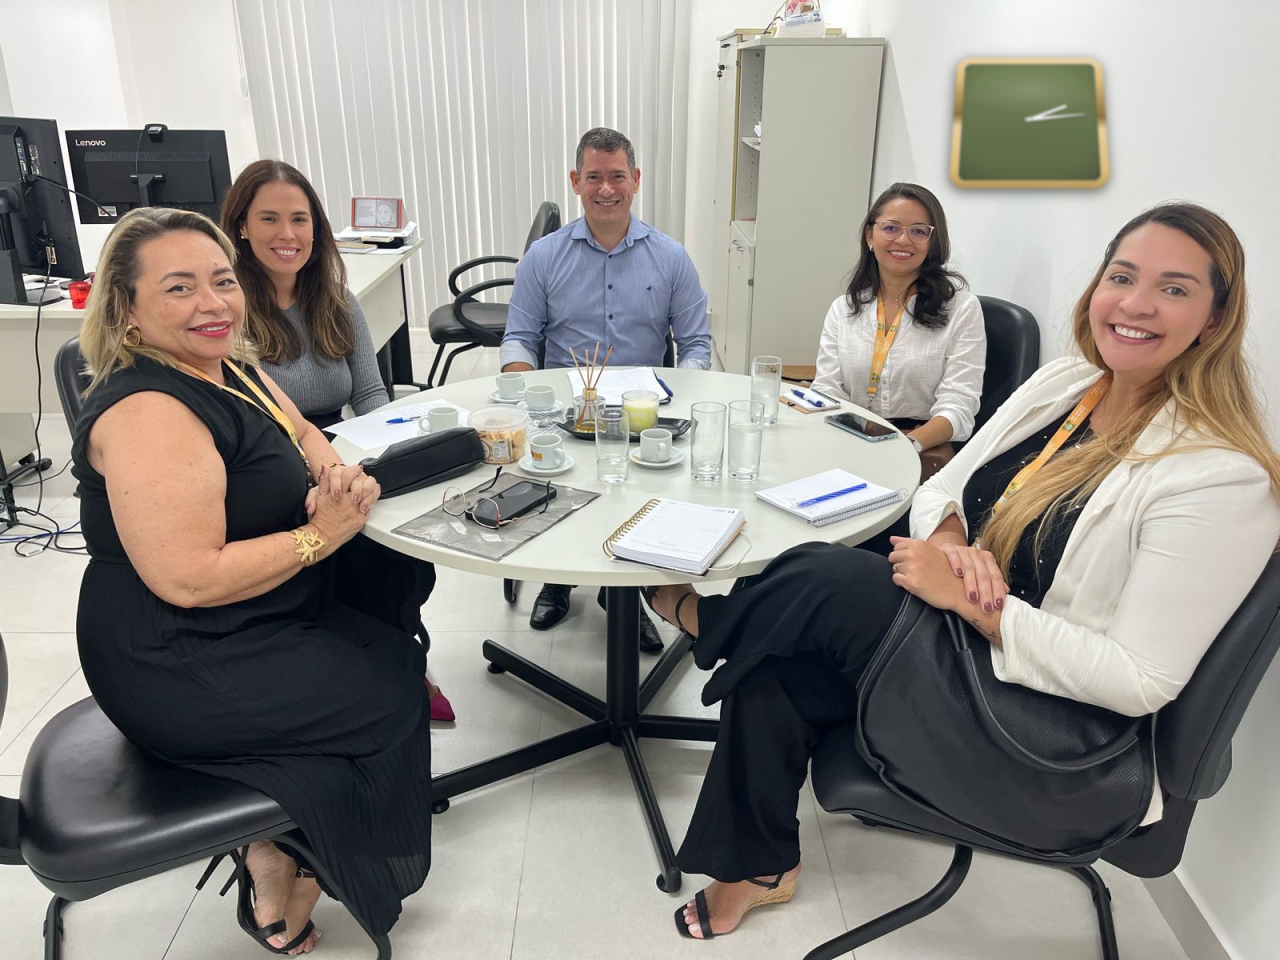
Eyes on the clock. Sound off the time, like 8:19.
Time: 2:14
